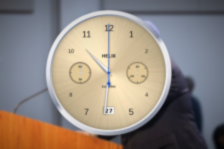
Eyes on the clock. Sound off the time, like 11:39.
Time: 10:31
